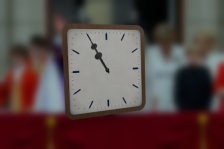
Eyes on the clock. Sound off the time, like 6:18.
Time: 10:55
